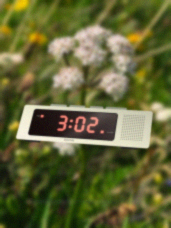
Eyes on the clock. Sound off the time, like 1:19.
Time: 3:02
